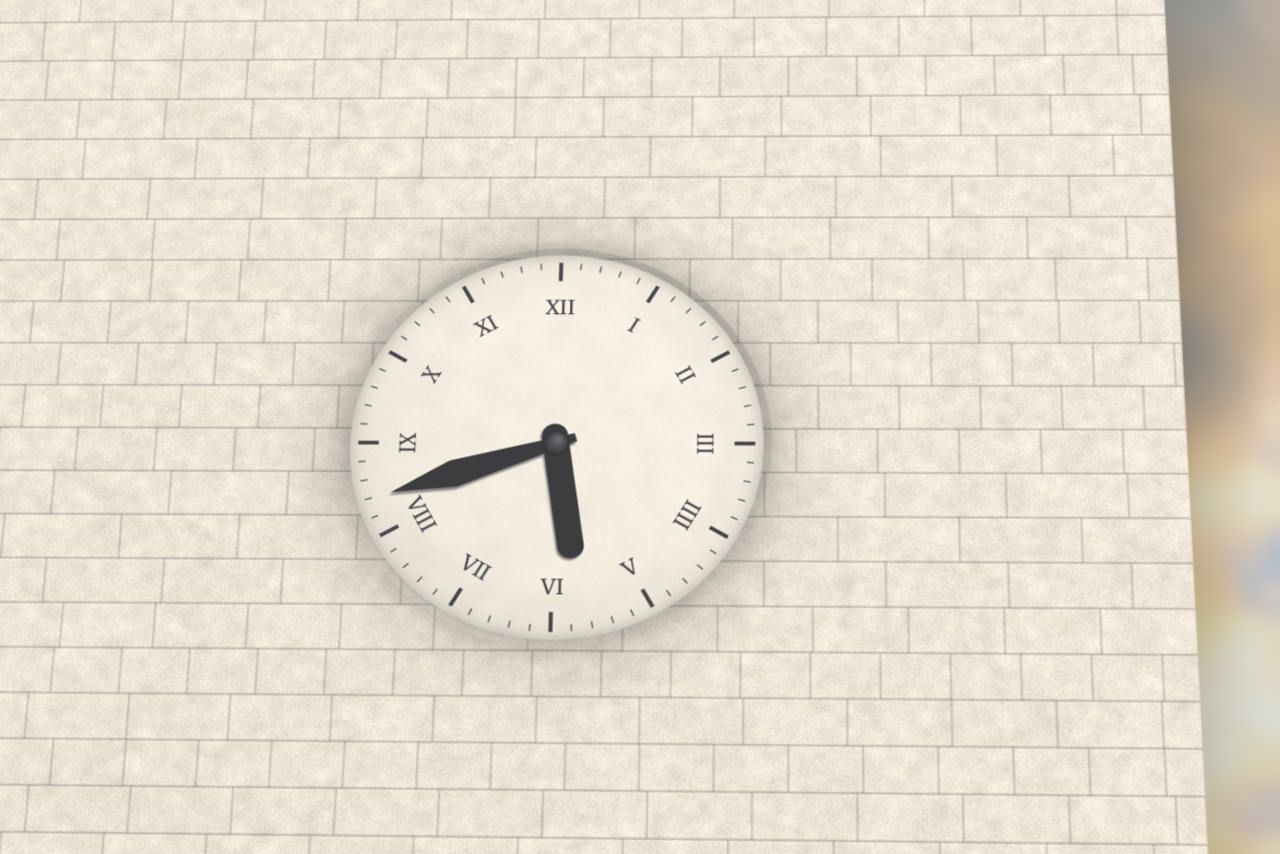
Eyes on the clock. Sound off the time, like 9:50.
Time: 5:42
